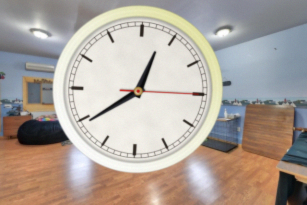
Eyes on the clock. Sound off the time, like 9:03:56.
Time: 12:39:15
